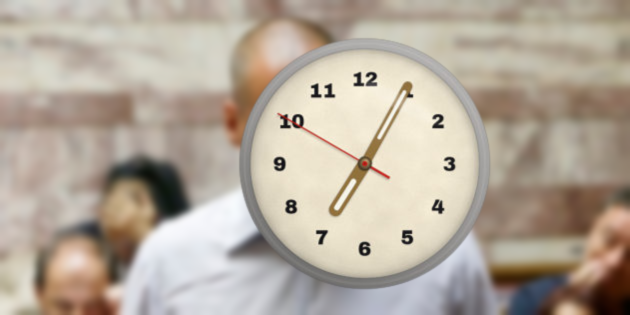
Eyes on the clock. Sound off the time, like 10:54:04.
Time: 7:04:50
